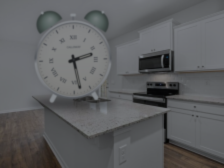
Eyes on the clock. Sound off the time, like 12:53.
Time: 2:28
